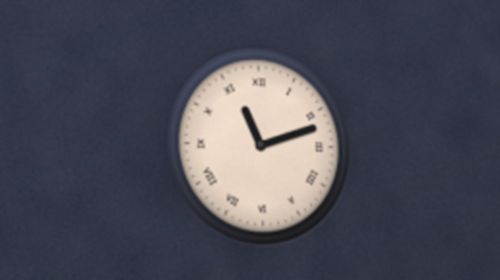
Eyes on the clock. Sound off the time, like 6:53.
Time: 11:12
